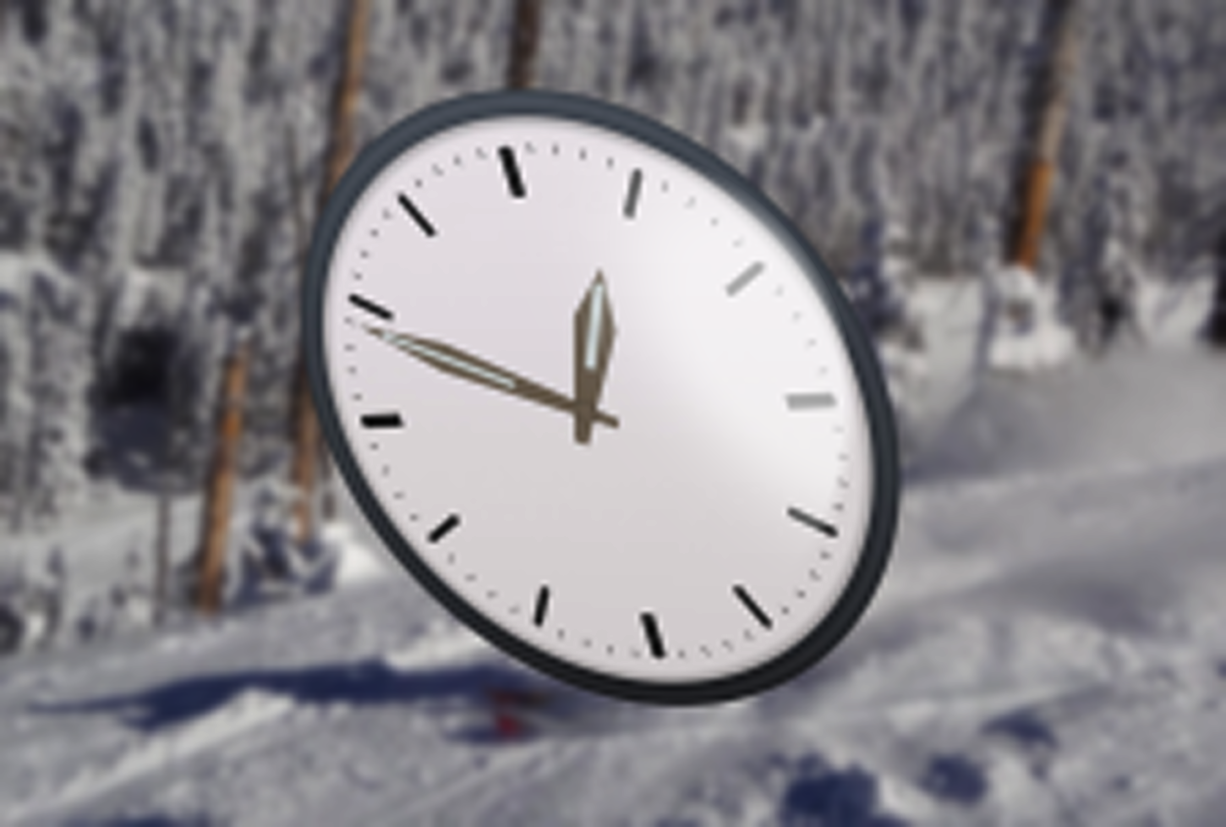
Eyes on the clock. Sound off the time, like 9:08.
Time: 12:49
